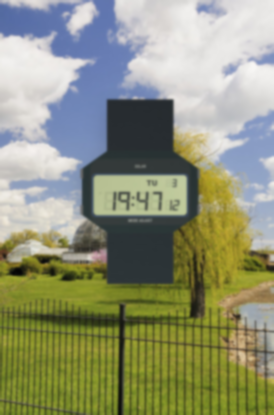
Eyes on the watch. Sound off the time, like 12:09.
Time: 19:47
